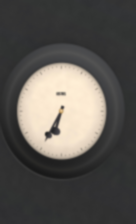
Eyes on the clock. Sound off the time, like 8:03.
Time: 6:35
